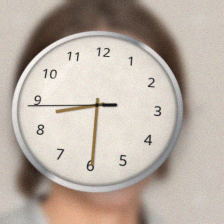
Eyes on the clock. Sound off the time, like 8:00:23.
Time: 8:29:44
